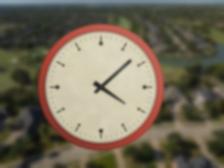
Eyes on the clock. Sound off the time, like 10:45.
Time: 4:08
